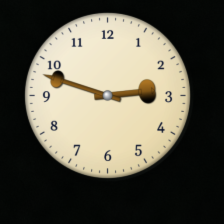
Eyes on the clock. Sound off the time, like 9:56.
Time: 2:48
